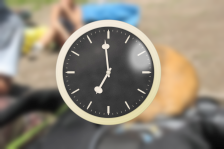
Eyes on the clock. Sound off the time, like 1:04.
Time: 6:59
